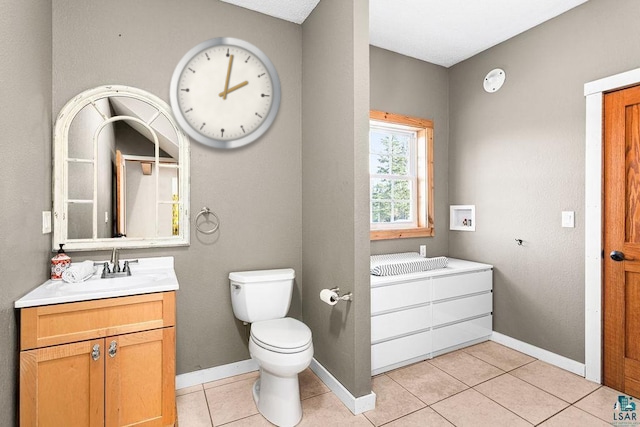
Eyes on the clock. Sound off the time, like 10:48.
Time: 2:01
